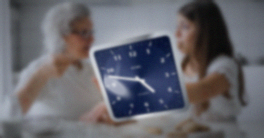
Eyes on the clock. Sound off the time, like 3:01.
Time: 4:48
